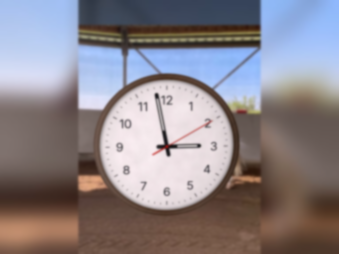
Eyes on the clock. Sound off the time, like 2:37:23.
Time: 2:58:10
